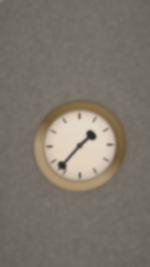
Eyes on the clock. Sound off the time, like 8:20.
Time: 1:37
